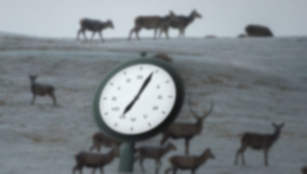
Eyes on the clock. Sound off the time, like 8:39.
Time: 7:04
